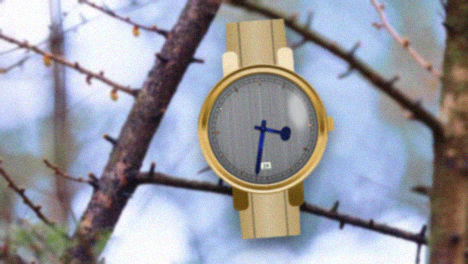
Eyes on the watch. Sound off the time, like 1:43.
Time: 3:32
